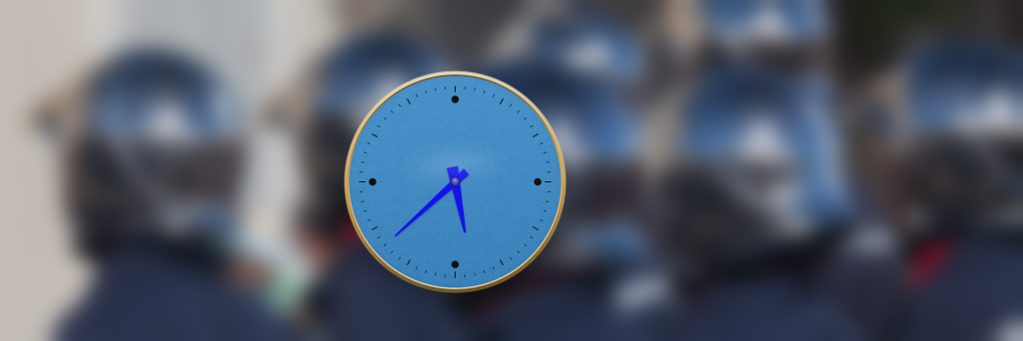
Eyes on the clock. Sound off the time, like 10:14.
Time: 5:38
